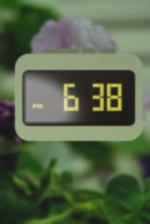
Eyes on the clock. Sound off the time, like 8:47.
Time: 6:38
